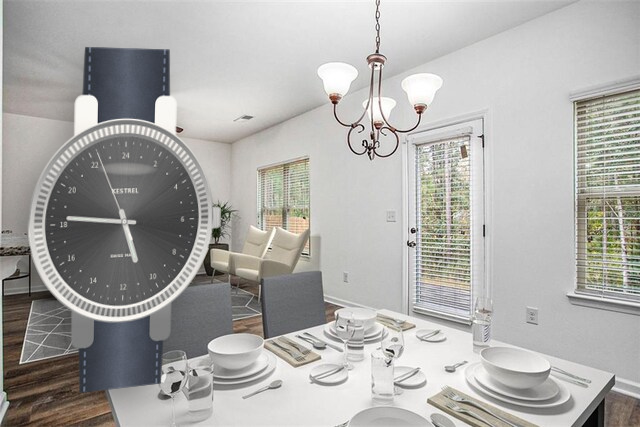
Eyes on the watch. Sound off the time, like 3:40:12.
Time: 10:45:56
